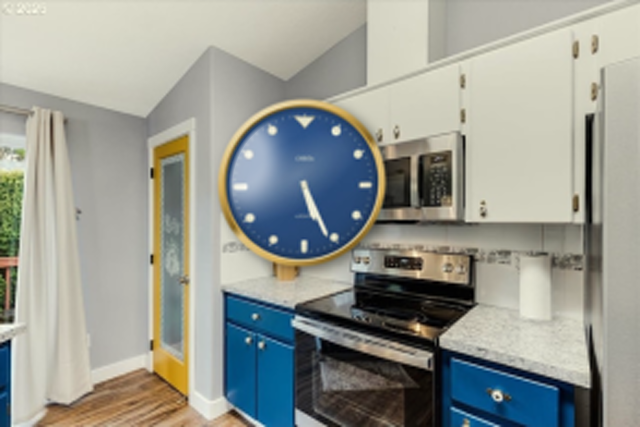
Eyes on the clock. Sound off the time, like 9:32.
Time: 5:26
